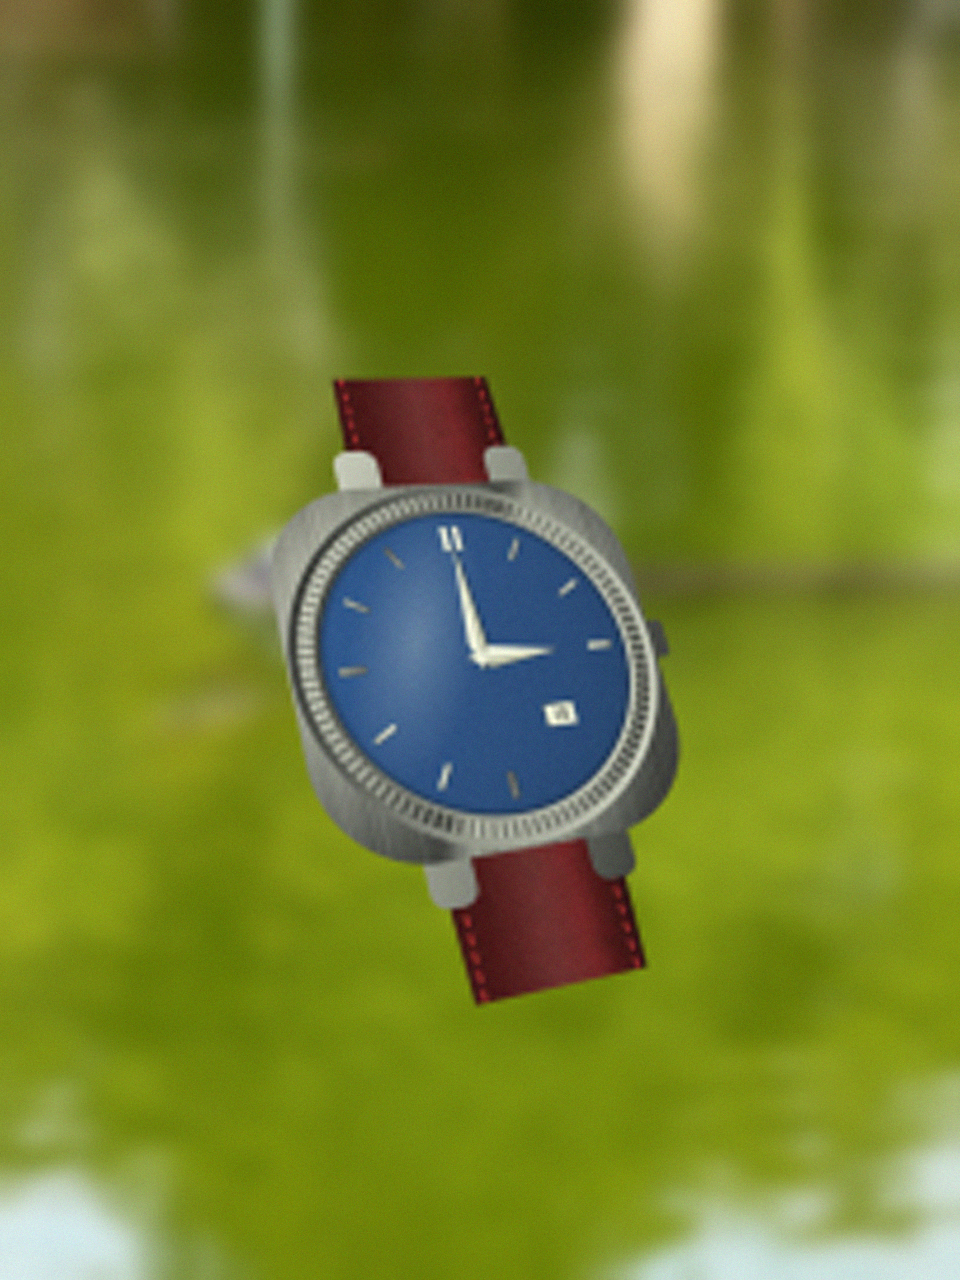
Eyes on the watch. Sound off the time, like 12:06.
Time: 3:00
